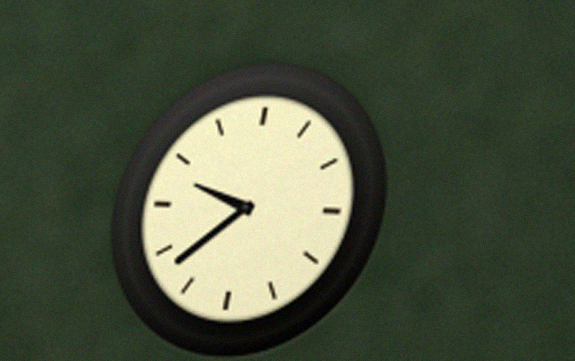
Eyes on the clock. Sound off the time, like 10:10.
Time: 9:38
